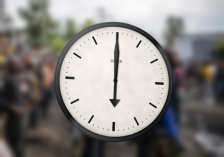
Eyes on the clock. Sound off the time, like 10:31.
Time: 6:00
